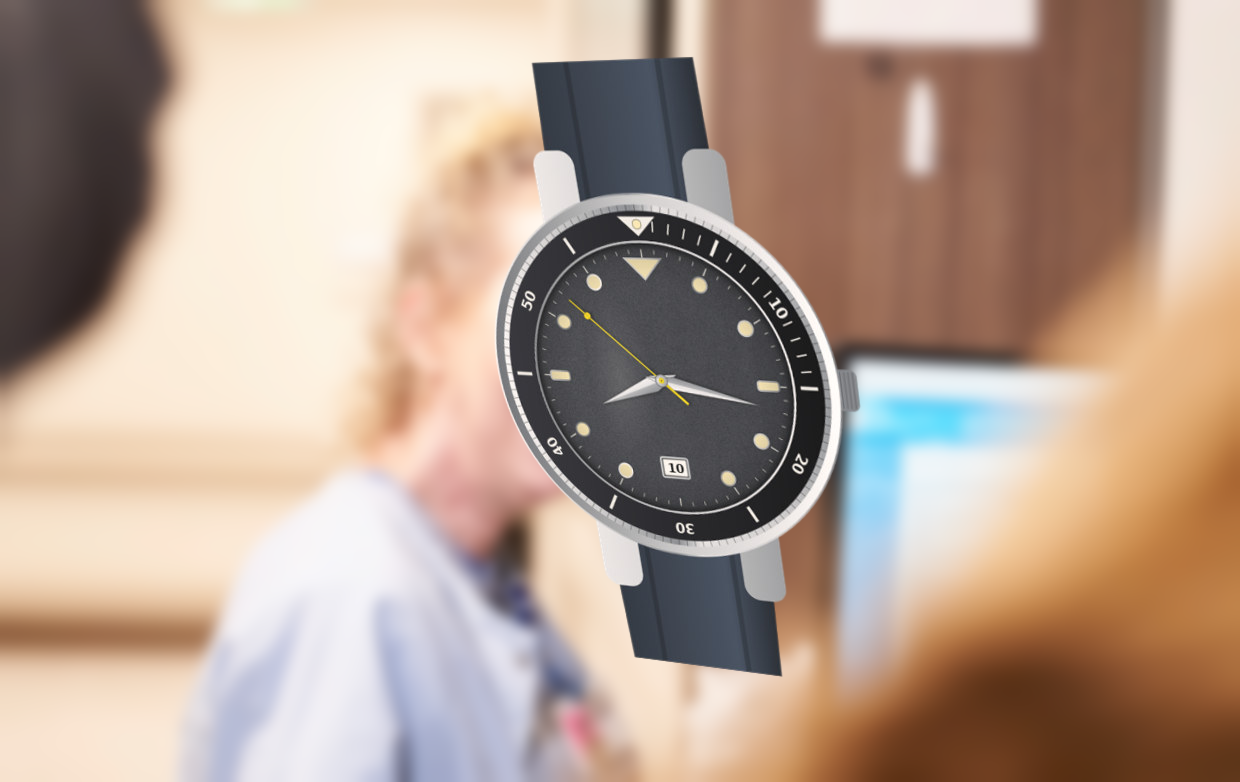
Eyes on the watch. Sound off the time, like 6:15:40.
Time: 8:16:52
